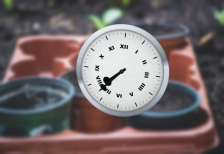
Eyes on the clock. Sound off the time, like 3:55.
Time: 7:37
